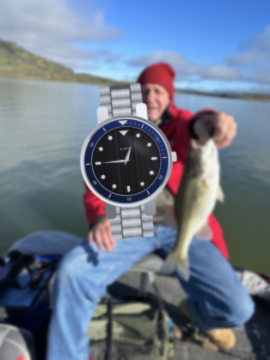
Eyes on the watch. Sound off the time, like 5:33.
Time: 12:45
